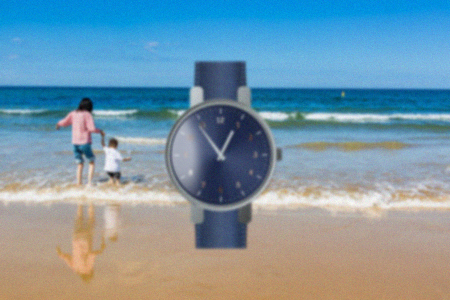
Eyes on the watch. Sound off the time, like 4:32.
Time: 12:54
